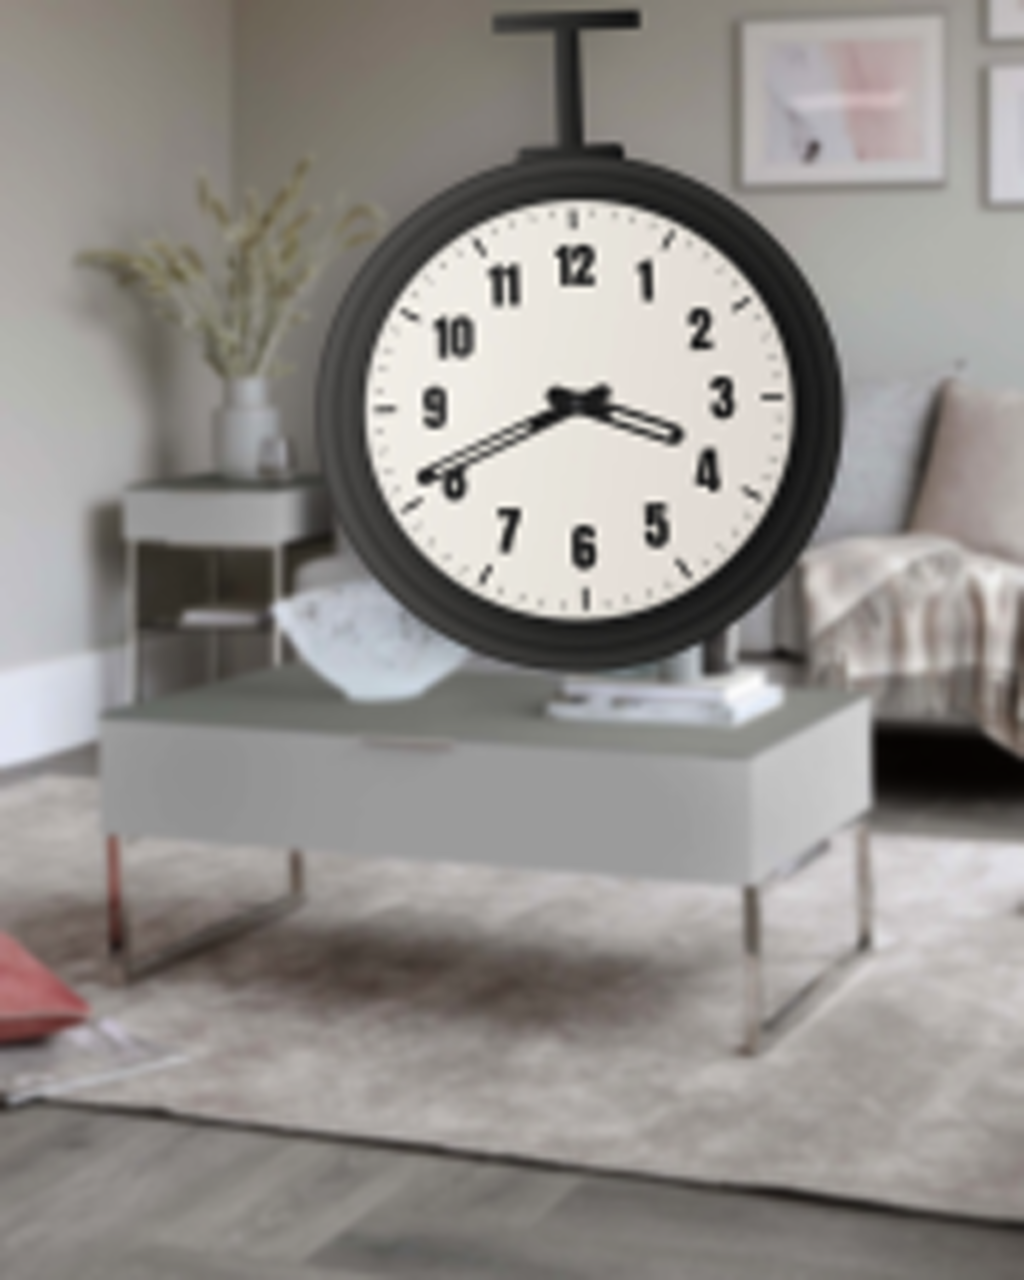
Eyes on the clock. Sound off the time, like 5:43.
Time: 3:41
